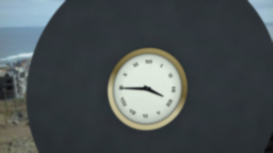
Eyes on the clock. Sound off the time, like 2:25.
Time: 3:45
